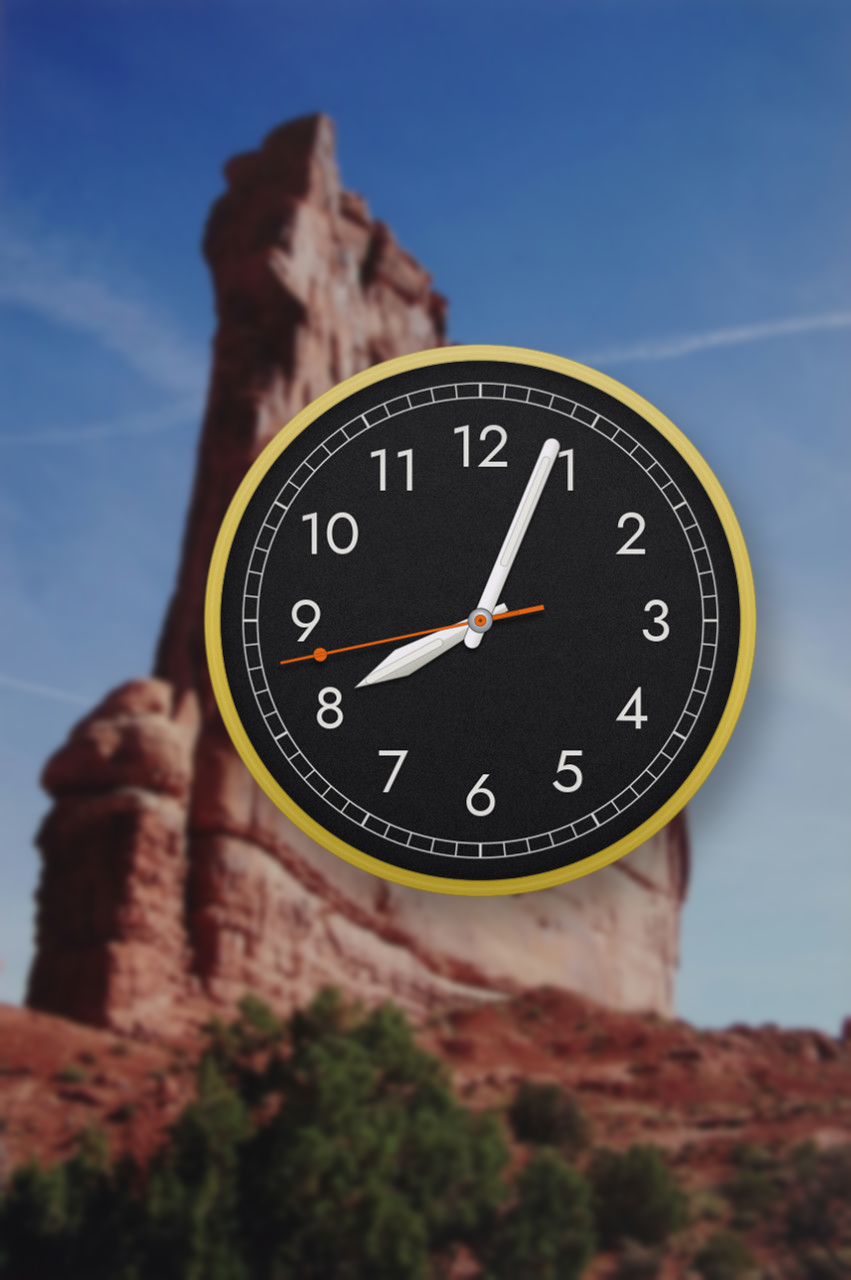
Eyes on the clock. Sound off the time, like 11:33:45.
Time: 8:03:43
